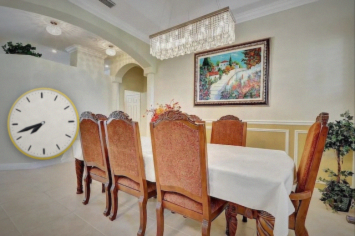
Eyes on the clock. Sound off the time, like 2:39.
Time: 7:42
